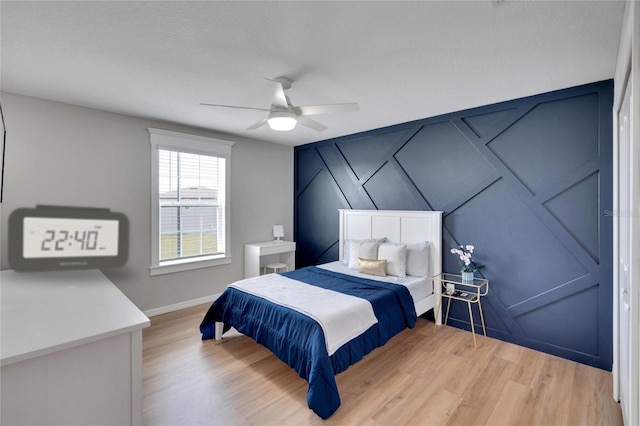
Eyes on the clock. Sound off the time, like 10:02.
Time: 22:40
